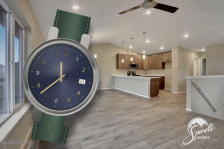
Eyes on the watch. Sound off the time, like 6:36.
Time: 11:37
